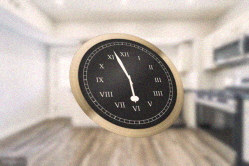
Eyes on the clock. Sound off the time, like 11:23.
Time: 5:57
